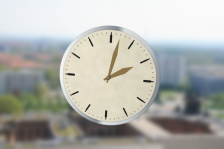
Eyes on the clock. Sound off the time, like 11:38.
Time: 2:02
